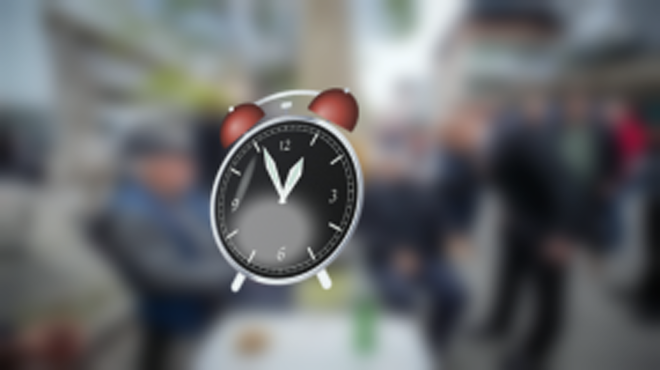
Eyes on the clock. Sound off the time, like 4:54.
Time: 12:56
